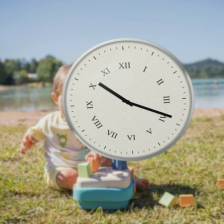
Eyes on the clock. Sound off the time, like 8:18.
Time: 10:19
